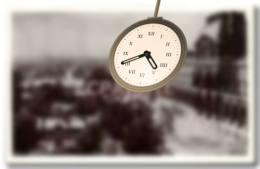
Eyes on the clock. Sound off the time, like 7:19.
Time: 4:41
